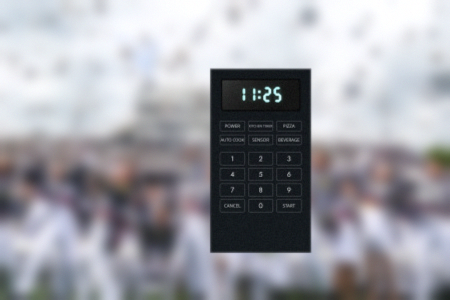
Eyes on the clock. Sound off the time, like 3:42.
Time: 11:25
